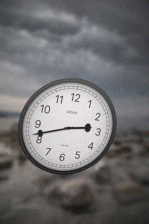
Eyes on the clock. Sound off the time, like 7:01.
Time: 2:42
